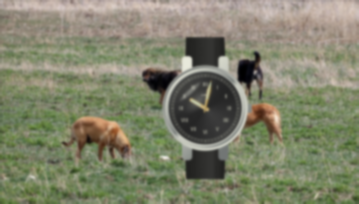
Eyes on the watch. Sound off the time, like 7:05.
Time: 10:02
